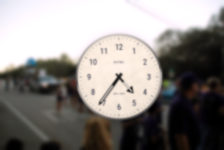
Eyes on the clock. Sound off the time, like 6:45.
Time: 4:36
